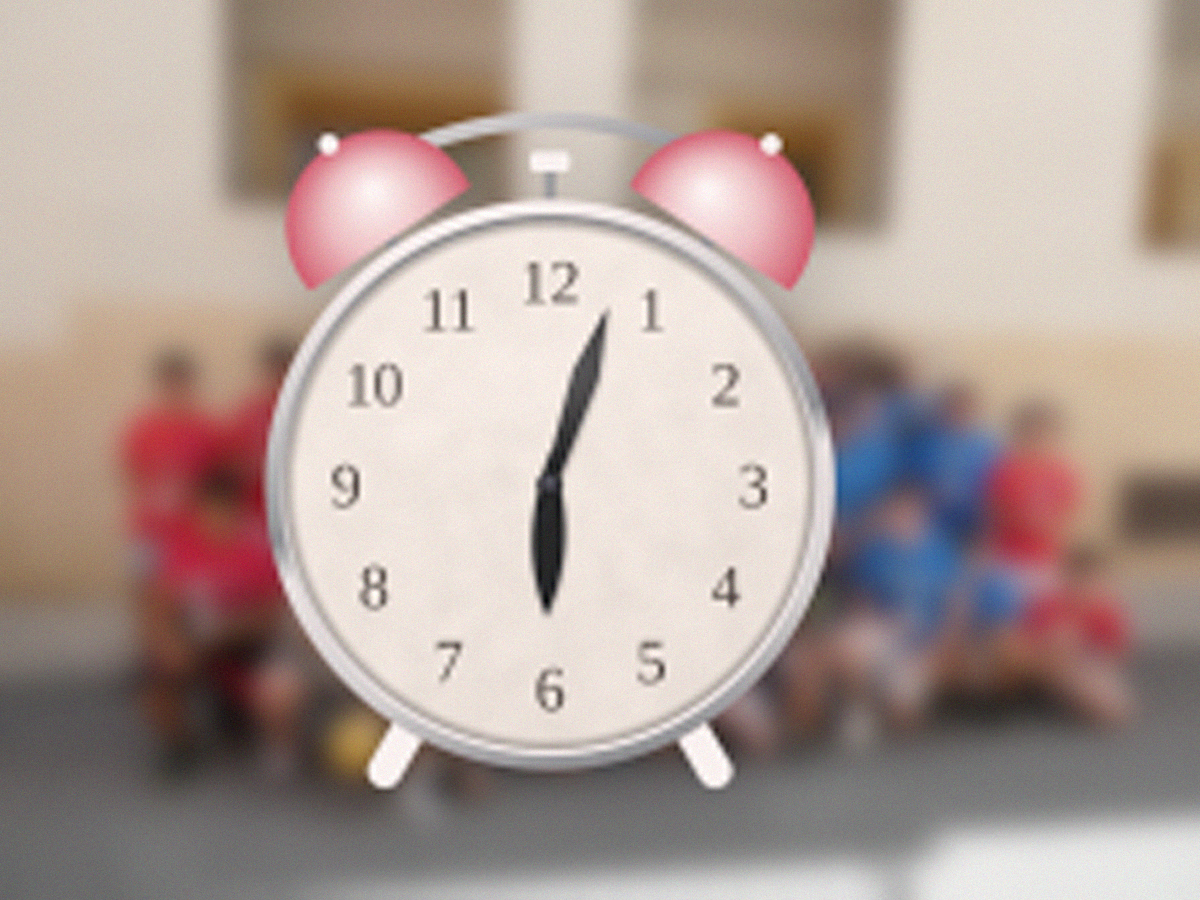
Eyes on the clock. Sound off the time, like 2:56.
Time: 6:03
